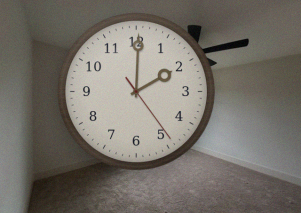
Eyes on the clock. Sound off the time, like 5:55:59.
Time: 2:00:24
